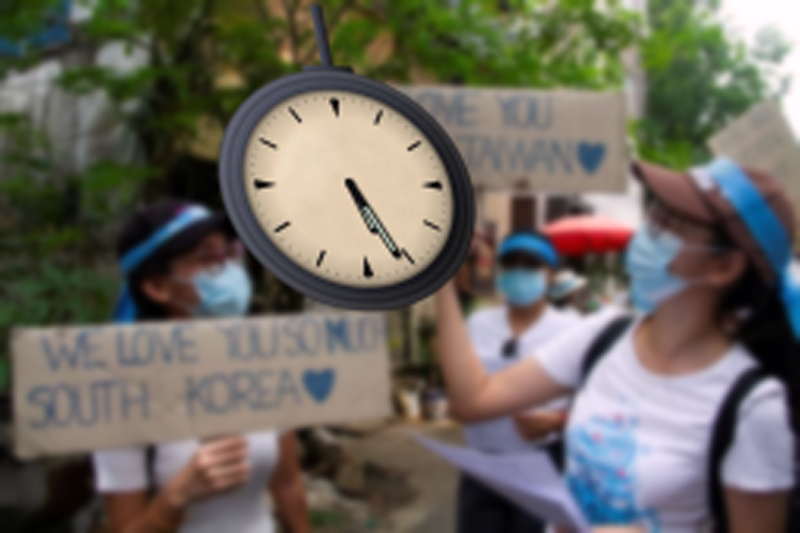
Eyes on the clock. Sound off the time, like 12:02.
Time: 5:26
